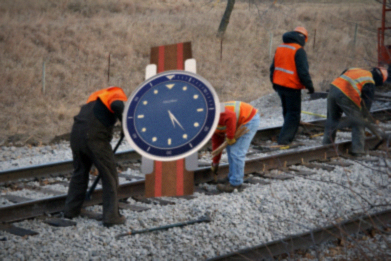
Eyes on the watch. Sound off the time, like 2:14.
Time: 5:24
